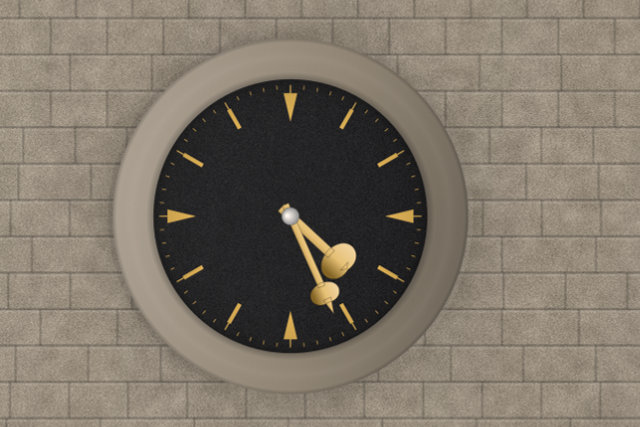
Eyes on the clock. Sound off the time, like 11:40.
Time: 4:26
